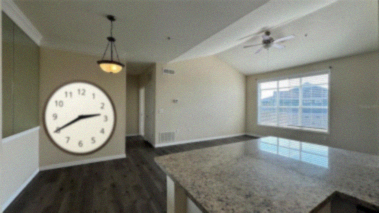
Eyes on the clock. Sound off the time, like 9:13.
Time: 2:40
